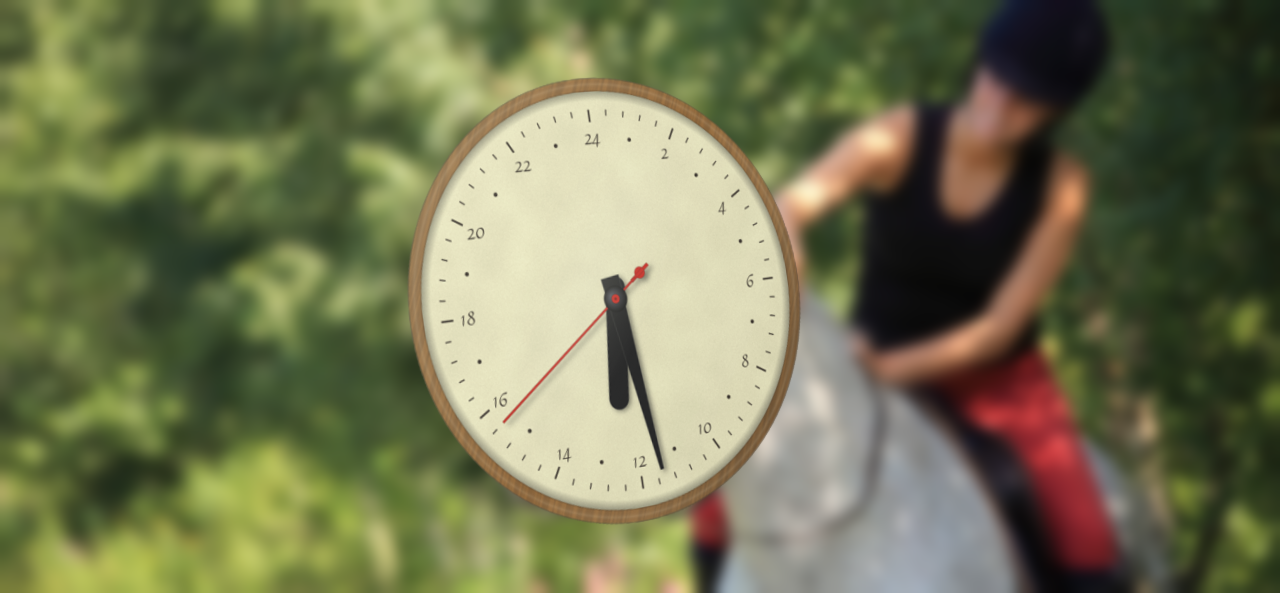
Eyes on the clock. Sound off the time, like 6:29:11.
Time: 12:28:39
